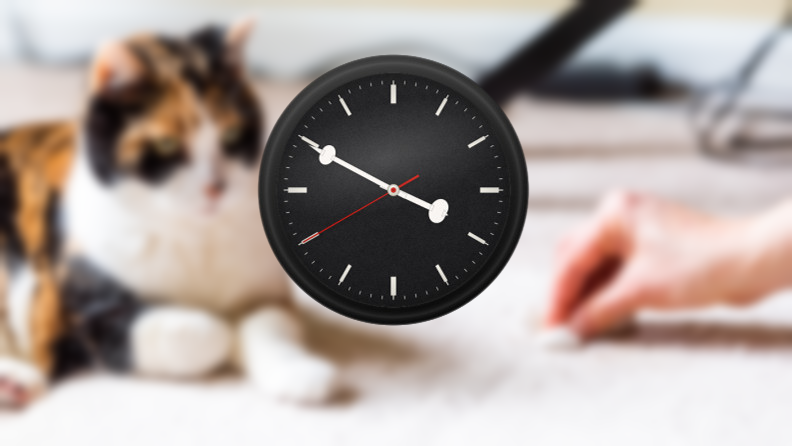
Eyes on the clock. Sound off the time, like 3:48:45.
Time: 3:49:40
